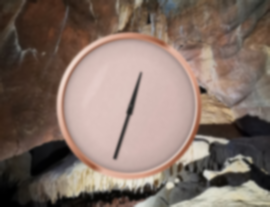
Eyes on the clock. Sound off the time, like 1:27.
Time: 12:33
